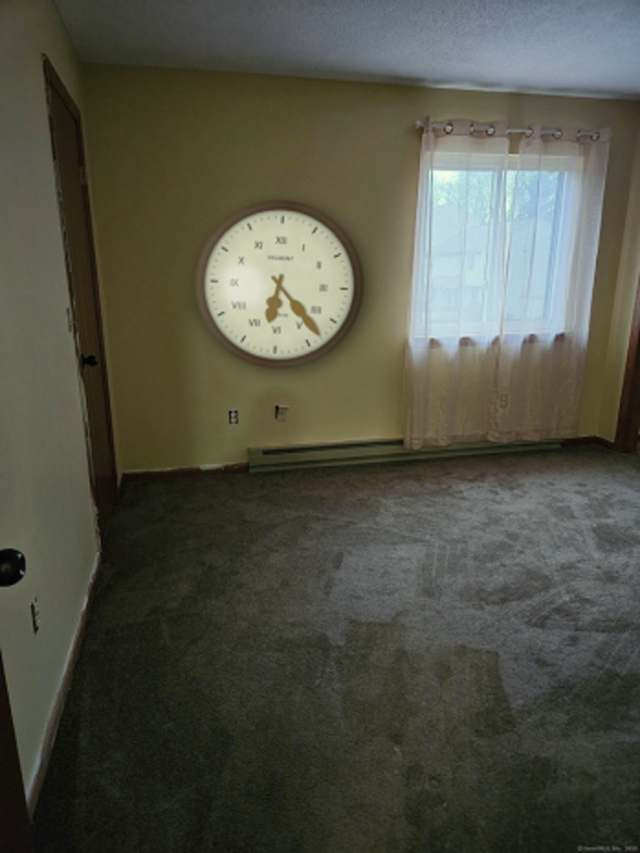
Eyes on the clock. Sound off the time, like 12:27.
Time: 6:23
